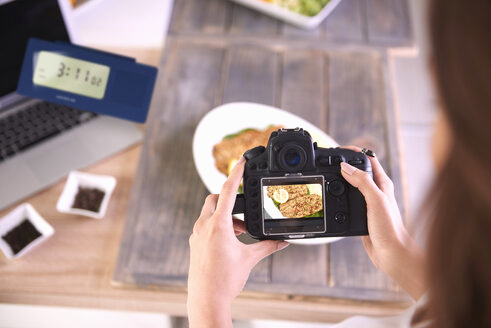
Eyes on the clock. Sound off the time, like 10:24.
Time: 3:11
